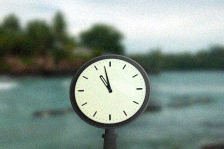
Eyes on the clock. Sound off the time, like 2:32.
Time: 10:58
